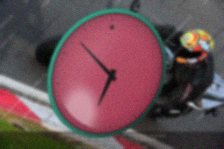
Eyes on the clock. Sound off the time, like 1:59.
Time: 6:53
